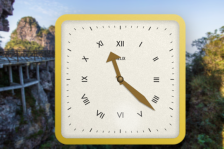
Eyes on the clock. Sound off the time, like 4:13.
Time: 11:22
